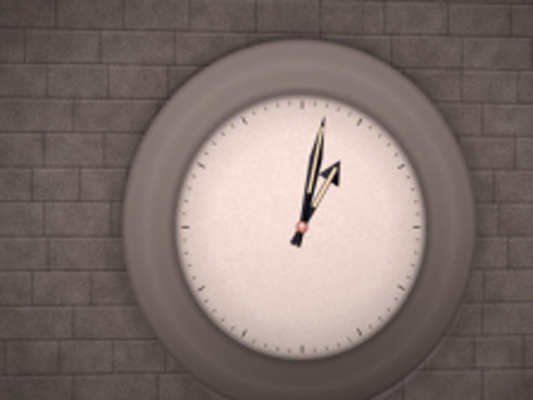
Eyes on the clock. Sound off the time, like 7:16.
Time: 1:02
